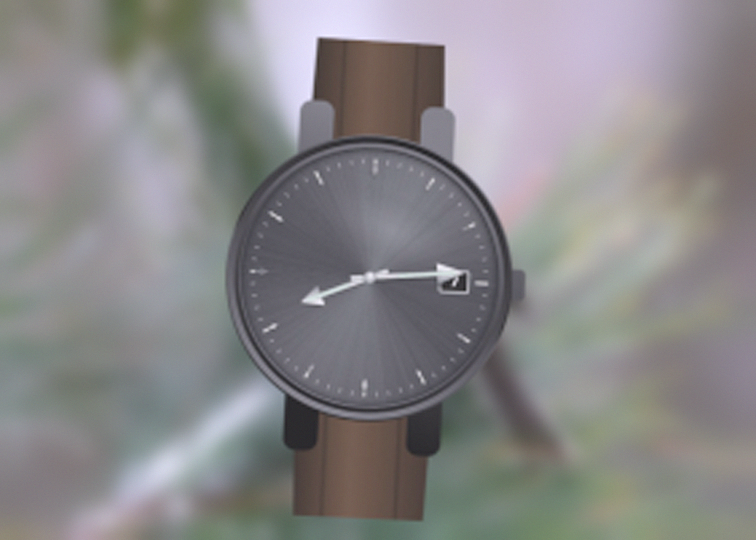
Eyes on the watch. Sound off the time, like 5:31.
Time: 8:14
